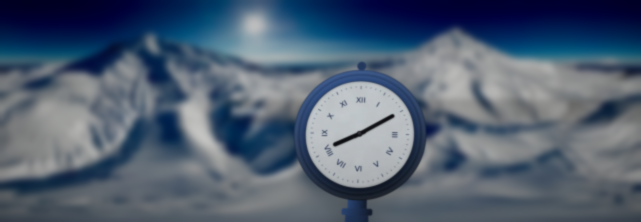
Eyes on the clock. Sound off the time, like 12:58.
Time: 8:10
